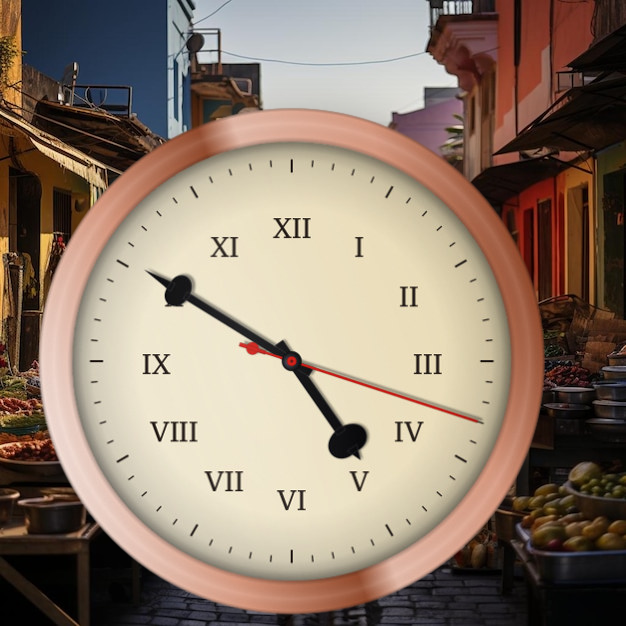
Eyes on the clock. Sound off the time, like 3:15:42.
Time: 4:50:18
